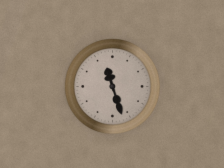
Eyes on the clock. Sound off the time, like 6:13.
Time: 11:27
